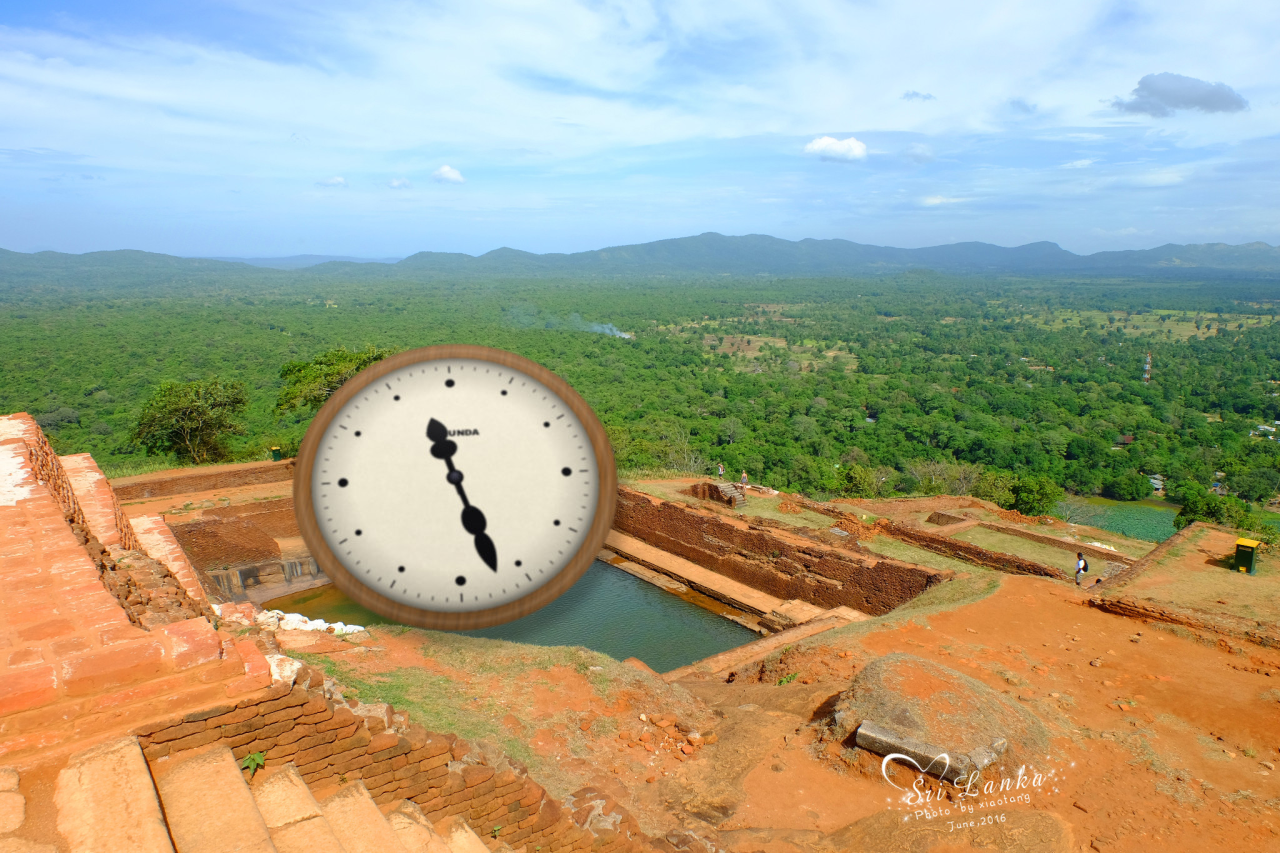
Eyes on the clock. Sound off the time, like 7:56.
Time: 11:27
